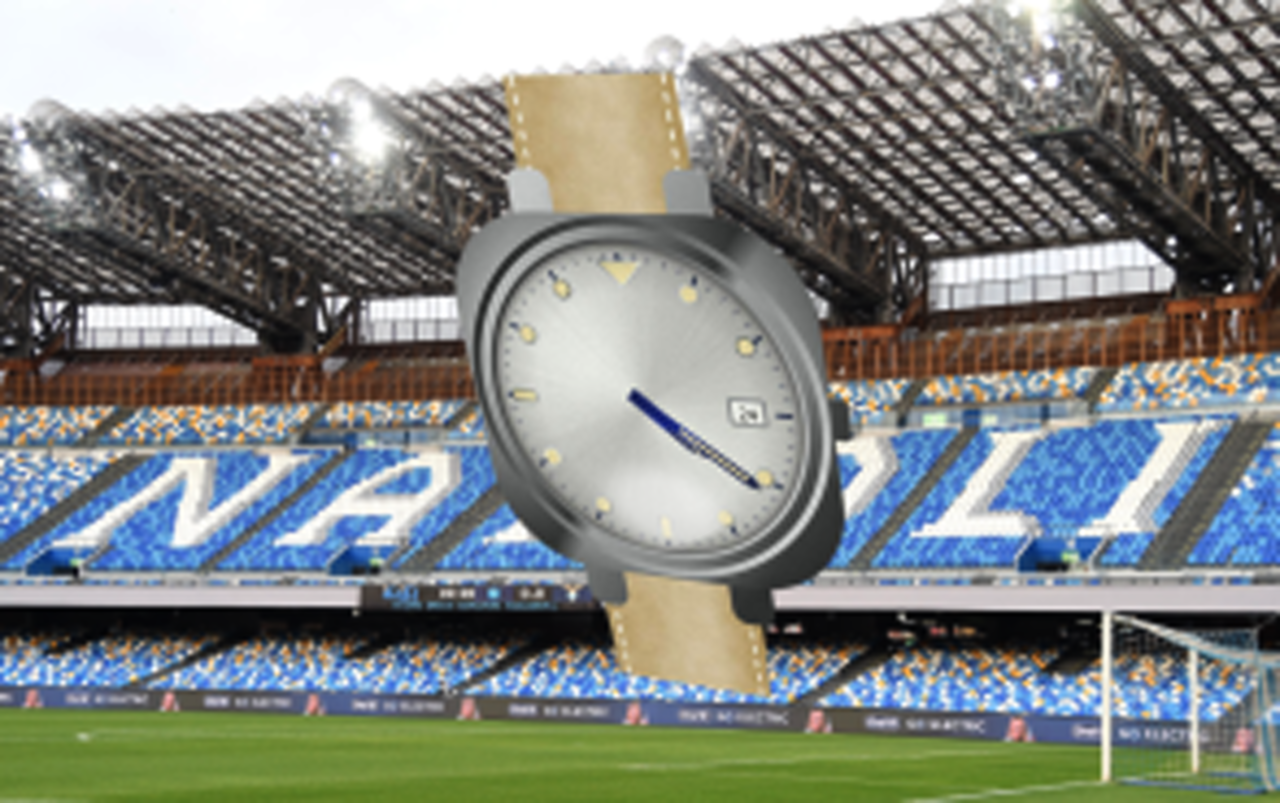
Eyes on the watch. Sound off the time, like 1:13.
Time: 4:21
